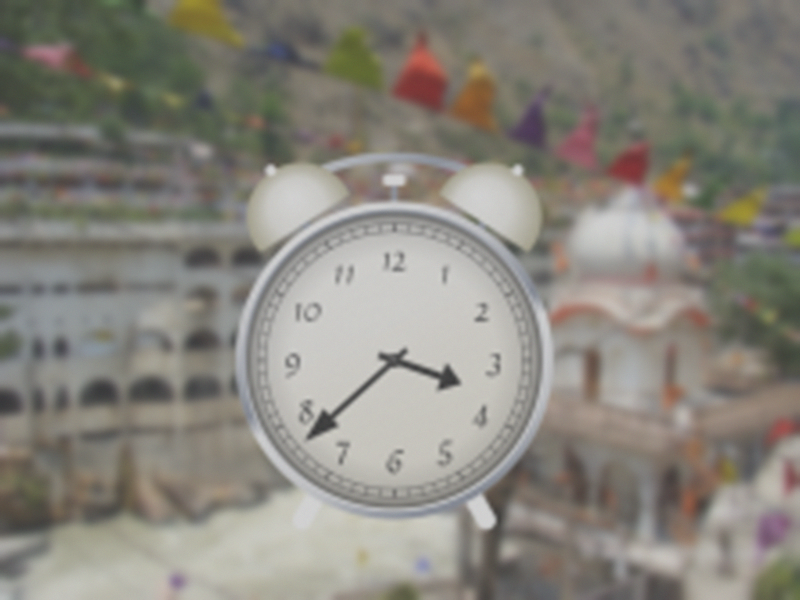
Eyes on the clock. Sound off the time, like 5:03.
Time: 3:38
